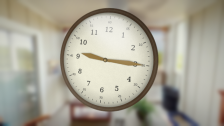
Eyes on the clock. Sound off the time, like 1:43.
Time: 9:15
